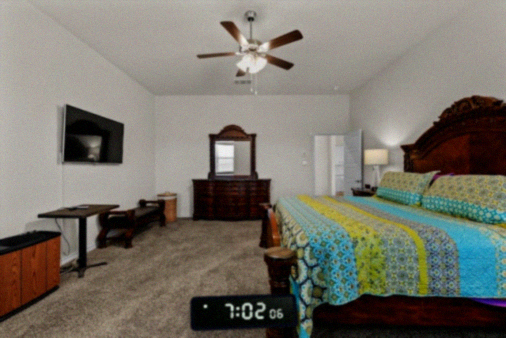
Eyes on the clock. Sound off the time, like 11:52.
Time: 7:02
